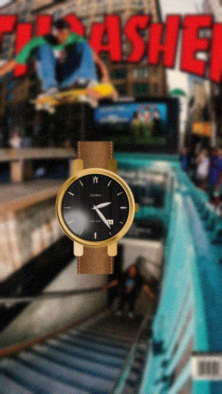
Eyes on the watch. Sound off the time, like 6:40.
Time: 2:24
